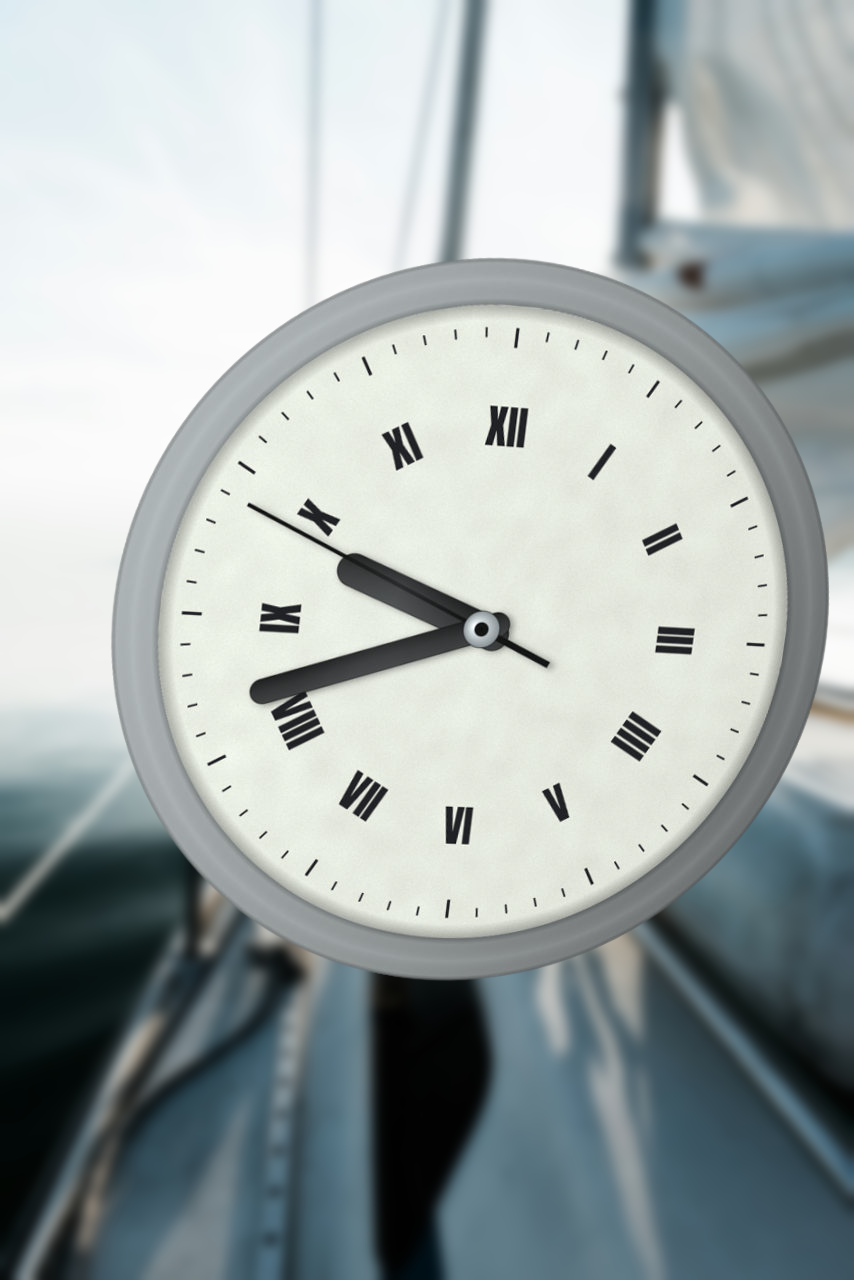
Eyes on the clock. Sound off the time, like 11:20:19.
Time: 9:41:49
